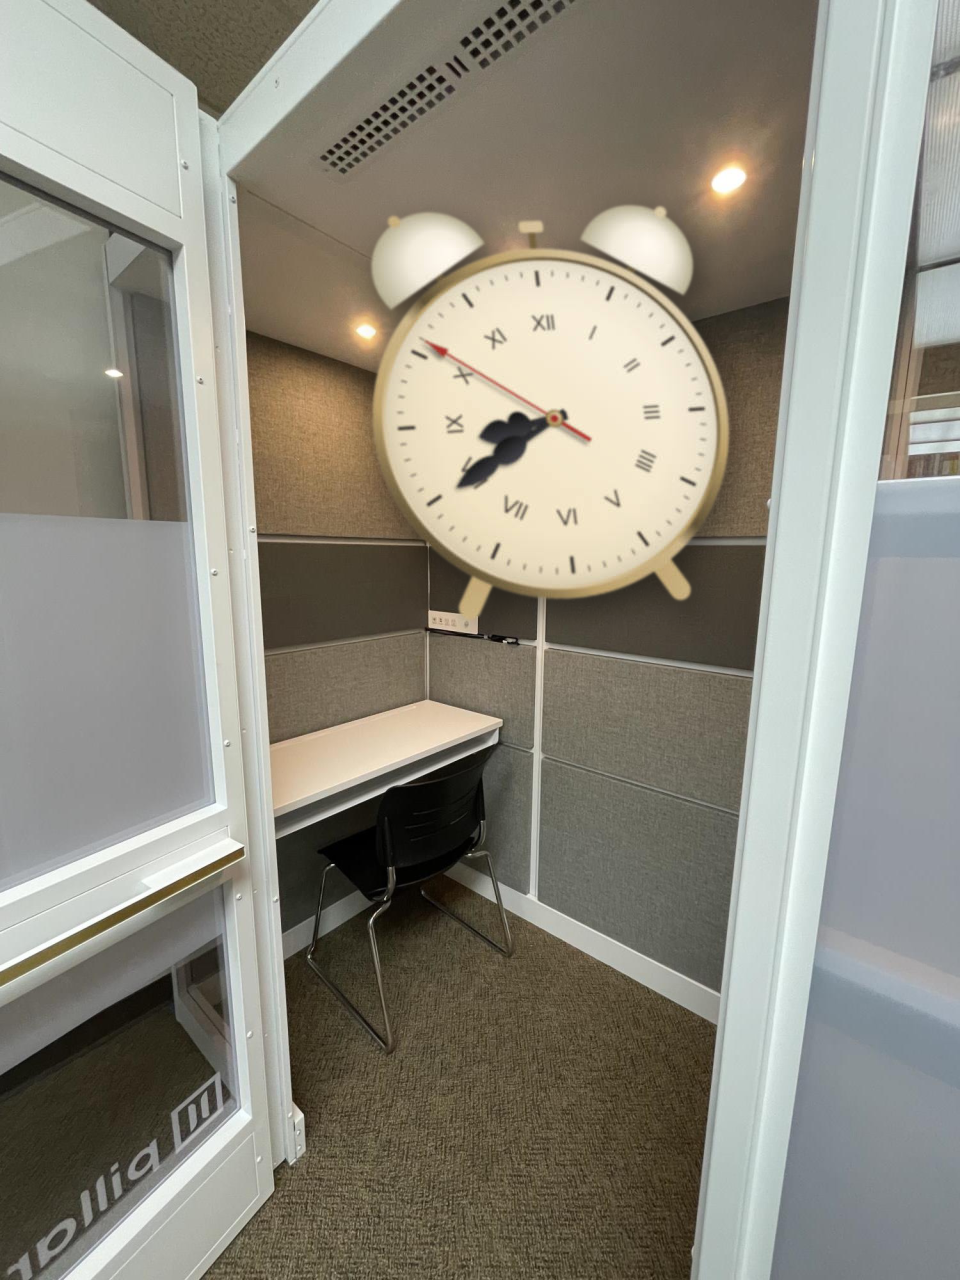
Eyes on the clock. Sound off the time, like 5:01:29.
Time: 8:39:51
